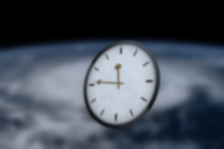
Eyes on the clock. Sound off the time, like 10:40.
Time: 11:46
